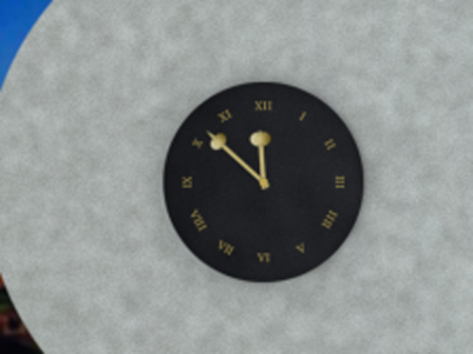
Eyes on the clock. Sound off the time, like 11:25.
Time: 11:52
